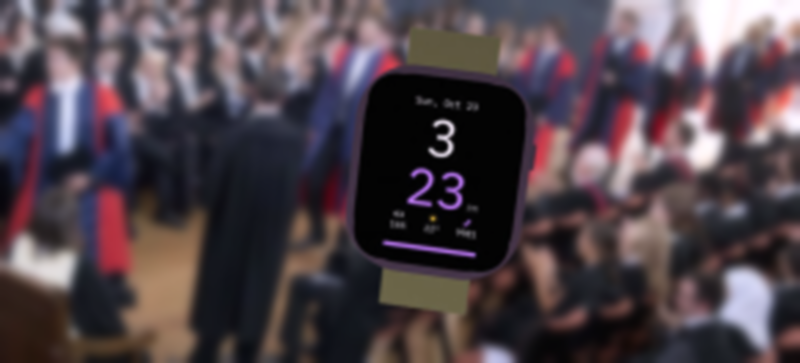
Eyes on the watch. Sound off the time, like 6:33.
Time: 3:23
